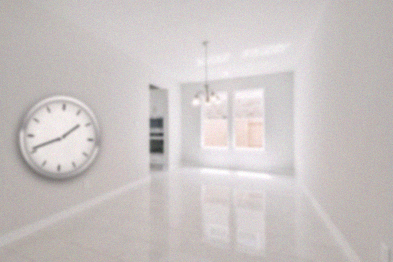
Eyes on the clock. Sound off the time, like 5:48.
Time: 1:41
